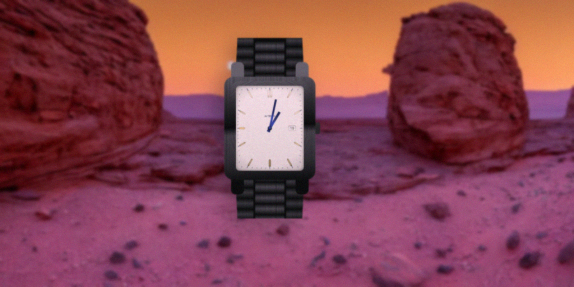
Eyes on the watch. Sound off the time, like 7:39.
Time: 1:02
